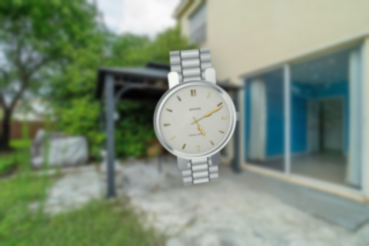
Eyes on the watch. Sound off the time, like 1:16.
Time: 5:11
